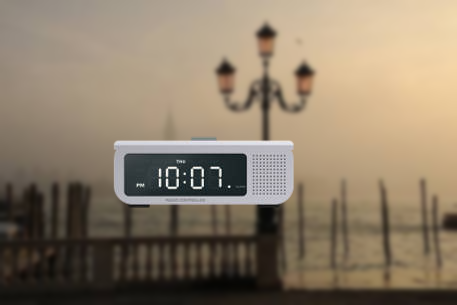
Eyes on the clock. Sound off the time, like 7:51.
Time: 10:07
